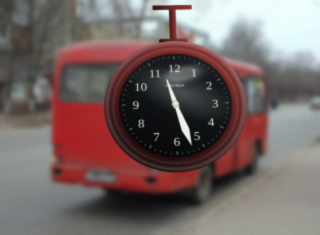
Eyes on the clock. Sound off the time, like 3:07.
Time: 11:27
